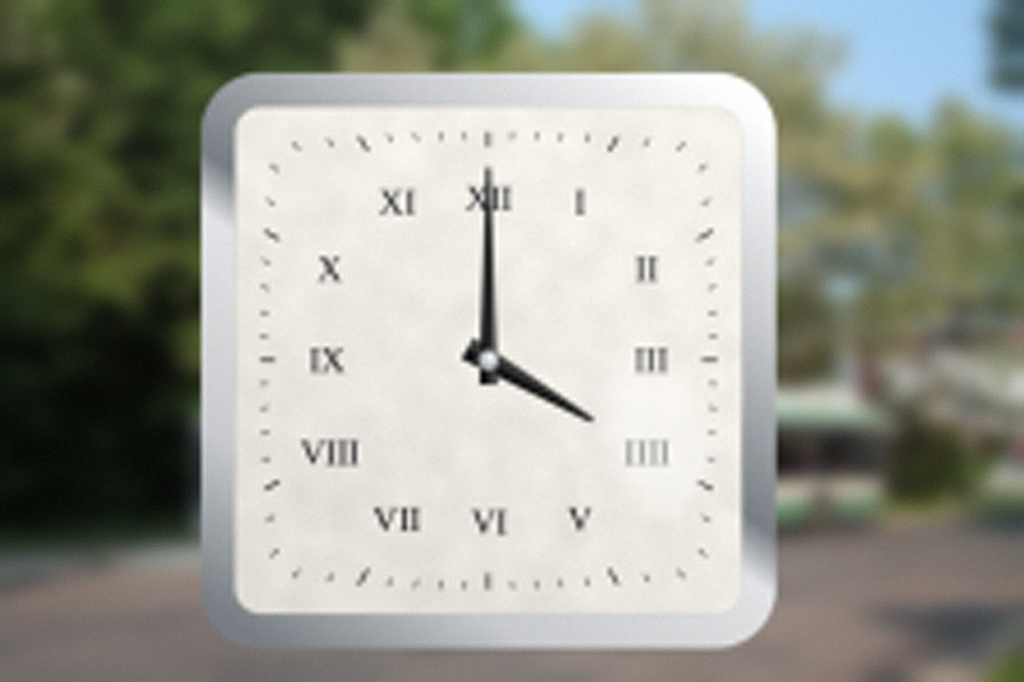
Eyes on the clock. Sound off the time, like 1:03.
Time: 4:00
